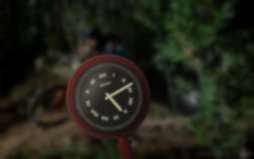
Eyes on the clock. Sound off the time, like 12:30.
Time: 5:13
